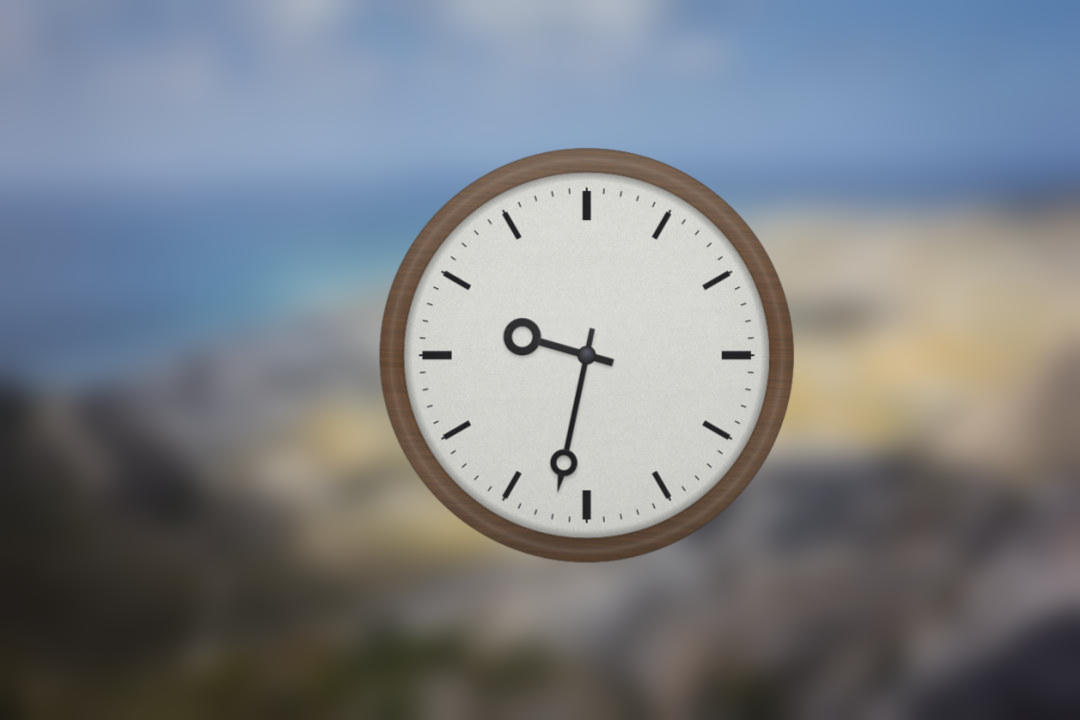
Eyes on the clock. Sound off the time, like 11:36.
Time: 9:32
